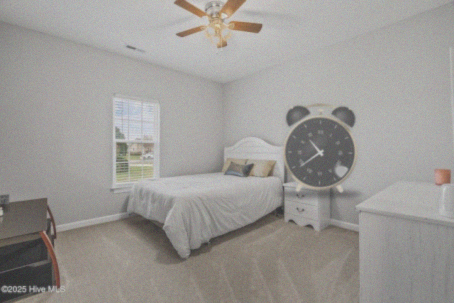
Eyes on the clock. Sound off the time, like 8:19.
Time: 10:39
